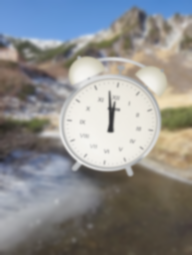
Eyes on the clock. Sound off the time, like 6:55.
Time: 11:58
